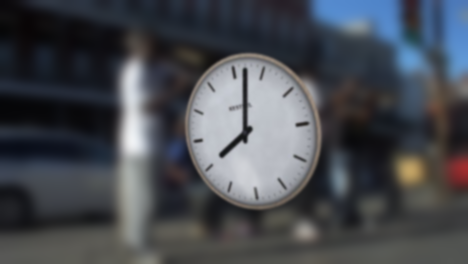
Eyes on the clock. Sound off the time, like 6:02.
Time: 8:02
